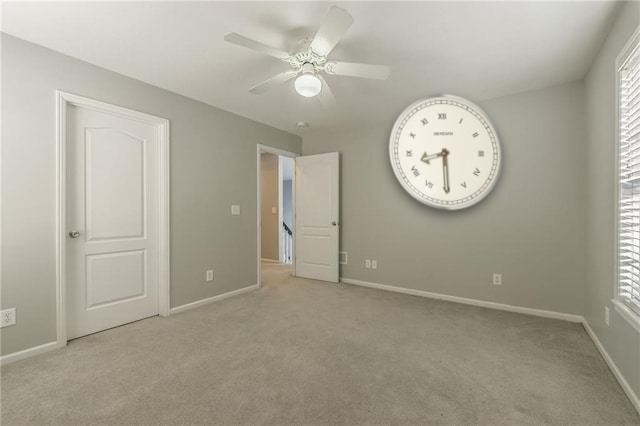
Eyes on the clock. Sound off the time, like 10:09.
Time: 8:30
